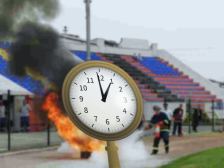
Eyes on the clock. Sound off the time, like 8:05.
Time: 12:59
